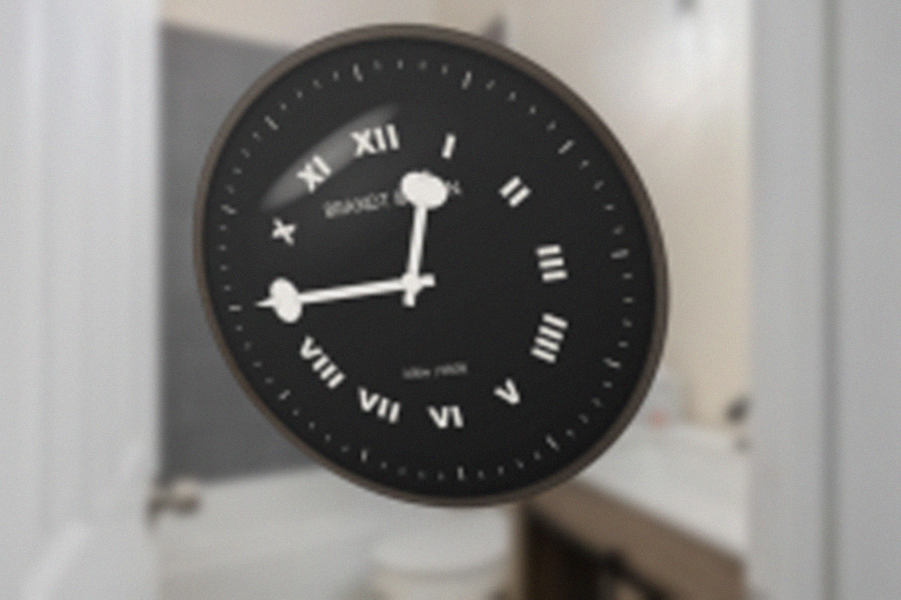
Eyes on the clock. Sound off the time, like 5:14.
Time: 12:45
